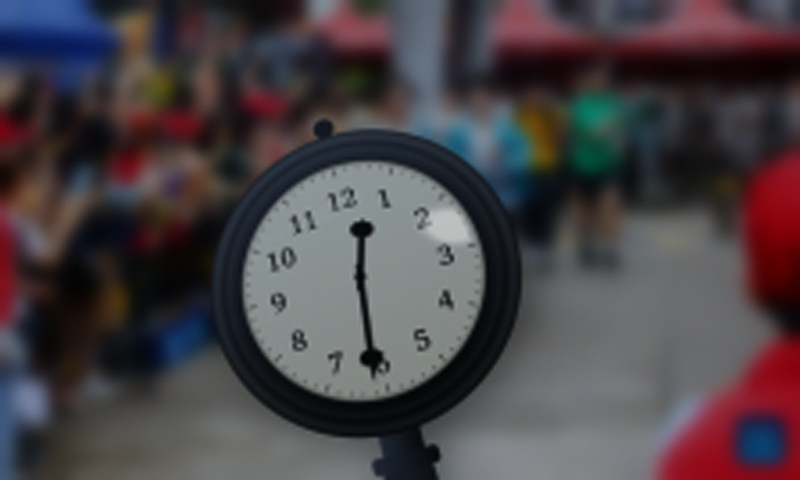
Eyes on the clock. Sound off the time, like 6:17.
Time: 12:31
